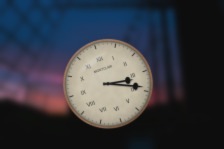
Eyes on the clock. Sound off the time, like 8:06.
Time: 3:19
